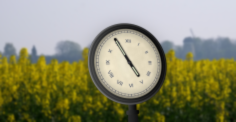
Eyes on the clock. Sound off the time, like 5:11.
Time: 4:55
